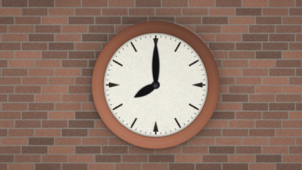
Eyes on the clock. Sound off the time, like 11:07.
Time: 8:00
